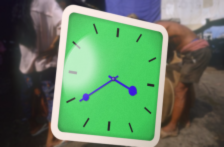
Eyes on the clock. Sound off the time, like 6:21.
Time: 3:39
